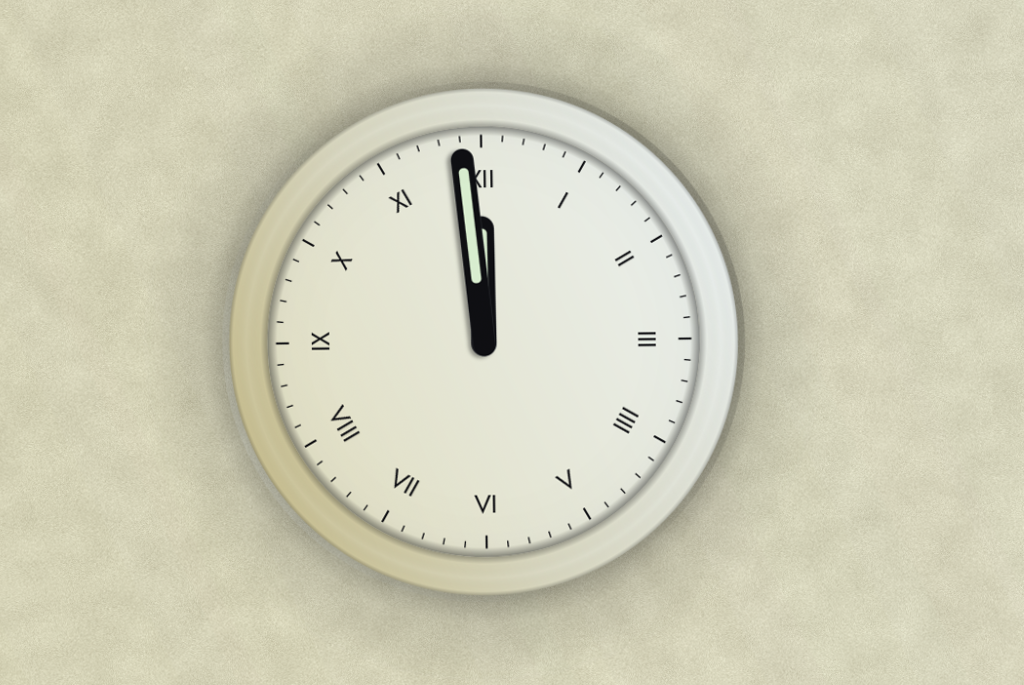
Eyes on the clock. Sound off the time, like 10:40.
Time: 11:59
